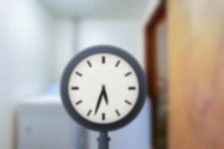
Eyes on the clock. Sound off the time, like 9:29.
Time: 5:33
